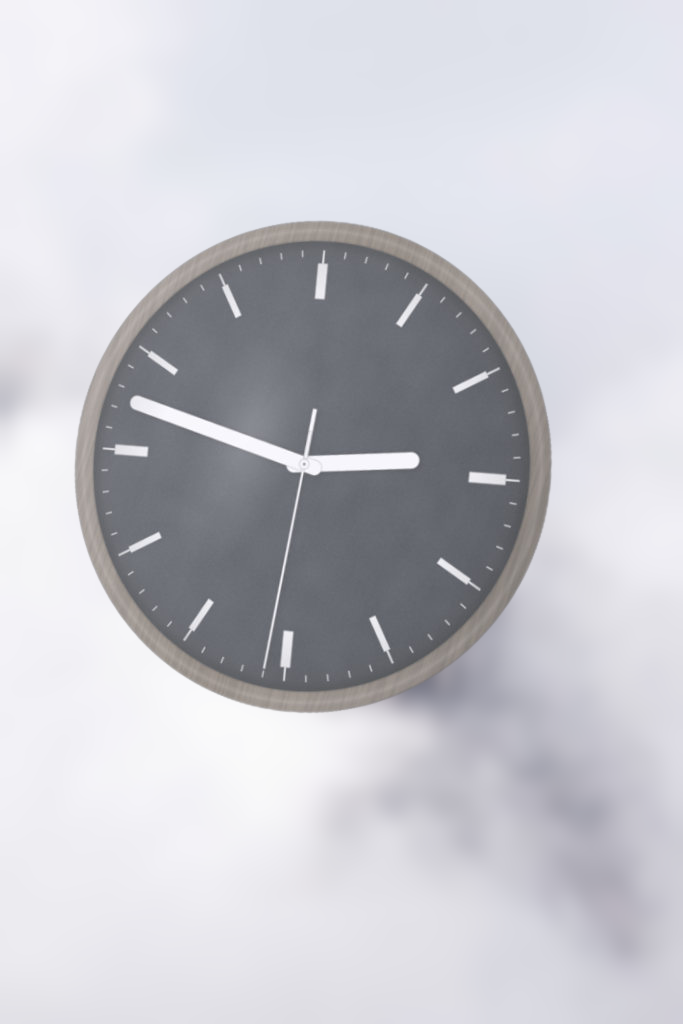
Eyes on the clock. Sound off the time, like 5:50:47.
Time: 2:47:31
